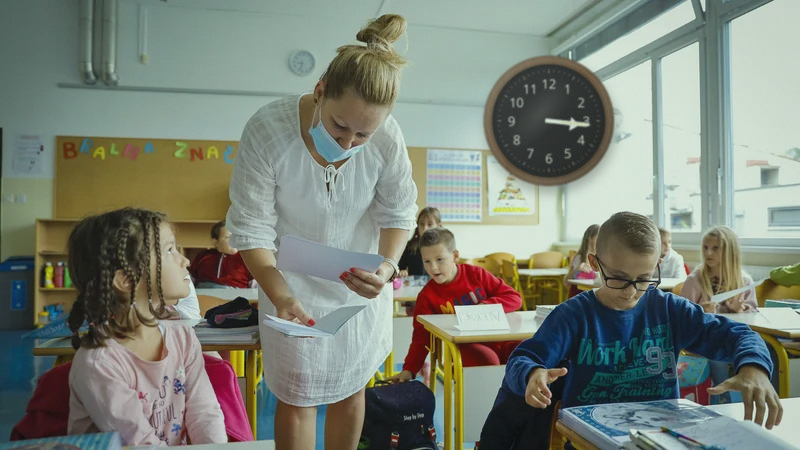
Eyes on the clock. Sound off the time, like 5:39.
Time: 3:16
